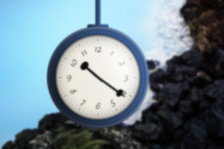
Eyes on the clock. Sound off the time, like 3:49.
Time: 10:21
